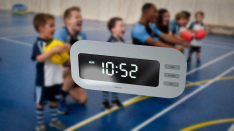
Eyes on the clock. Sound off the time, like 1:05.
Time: 10:52
